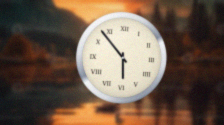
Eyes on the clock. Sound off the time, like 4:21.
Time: 5:53
